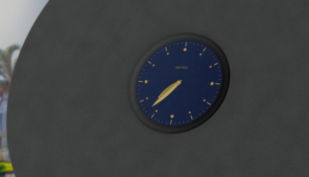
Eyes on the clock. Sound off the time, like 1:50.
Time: 7:37
